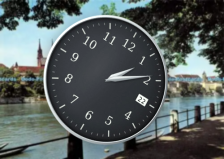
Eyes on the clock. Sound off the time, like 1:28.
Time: 1:09
